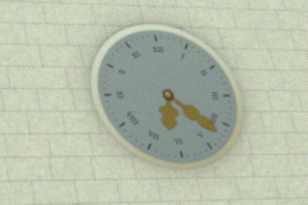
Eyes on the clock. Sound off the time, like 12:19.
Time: 6:22
